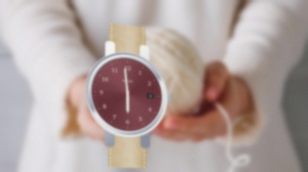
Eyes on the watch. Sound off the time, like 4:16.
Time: 5:59
